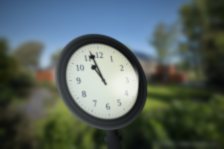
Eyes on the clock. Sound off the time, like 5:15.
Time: 10:57
